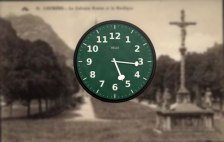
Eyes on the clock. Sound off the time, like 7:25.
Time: 5:16
